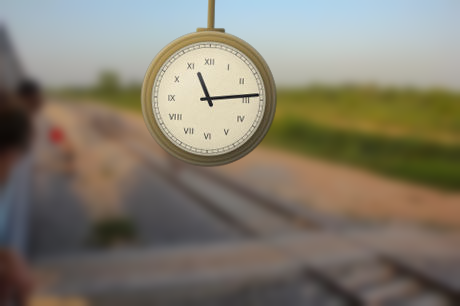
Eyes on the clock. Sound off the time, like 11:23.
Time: 11:14
